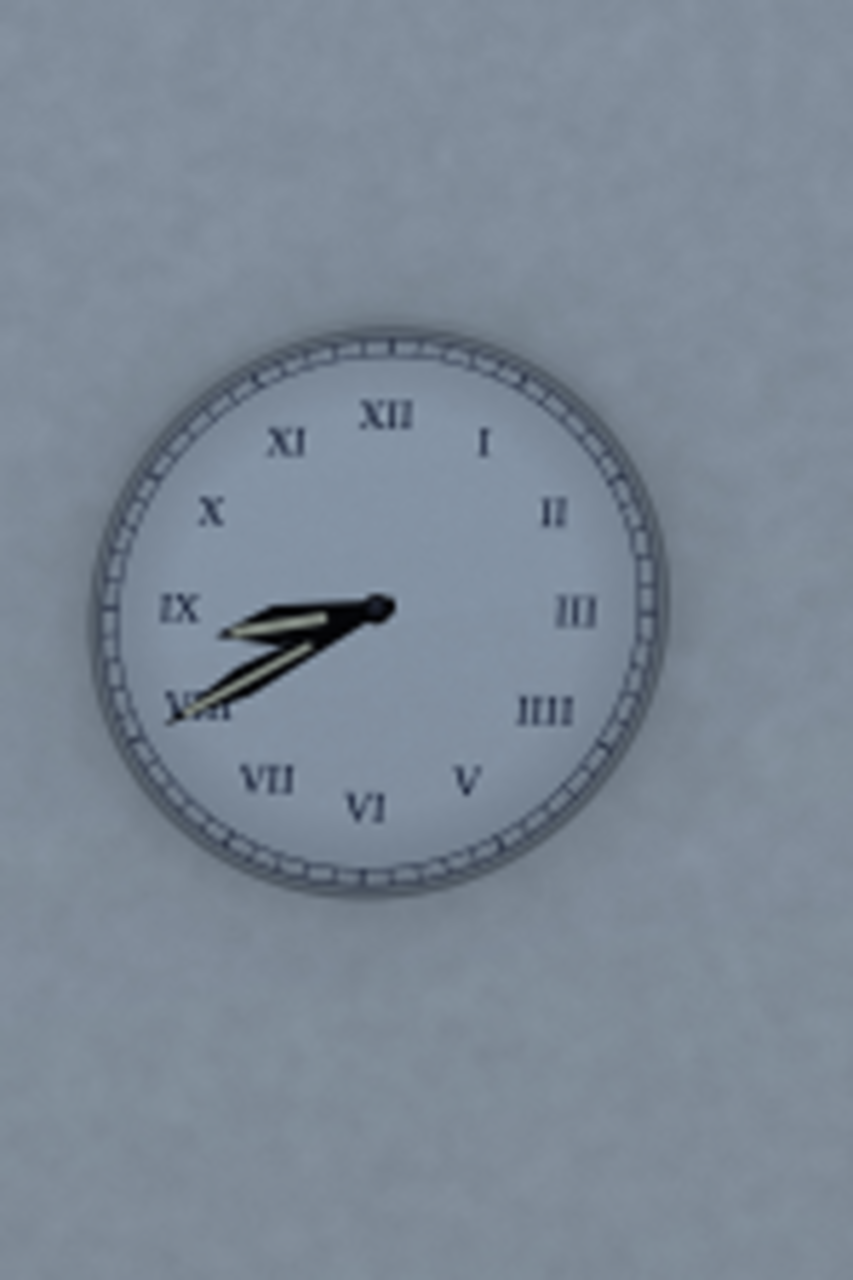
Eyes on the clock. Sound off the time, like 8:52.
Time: 8:40
